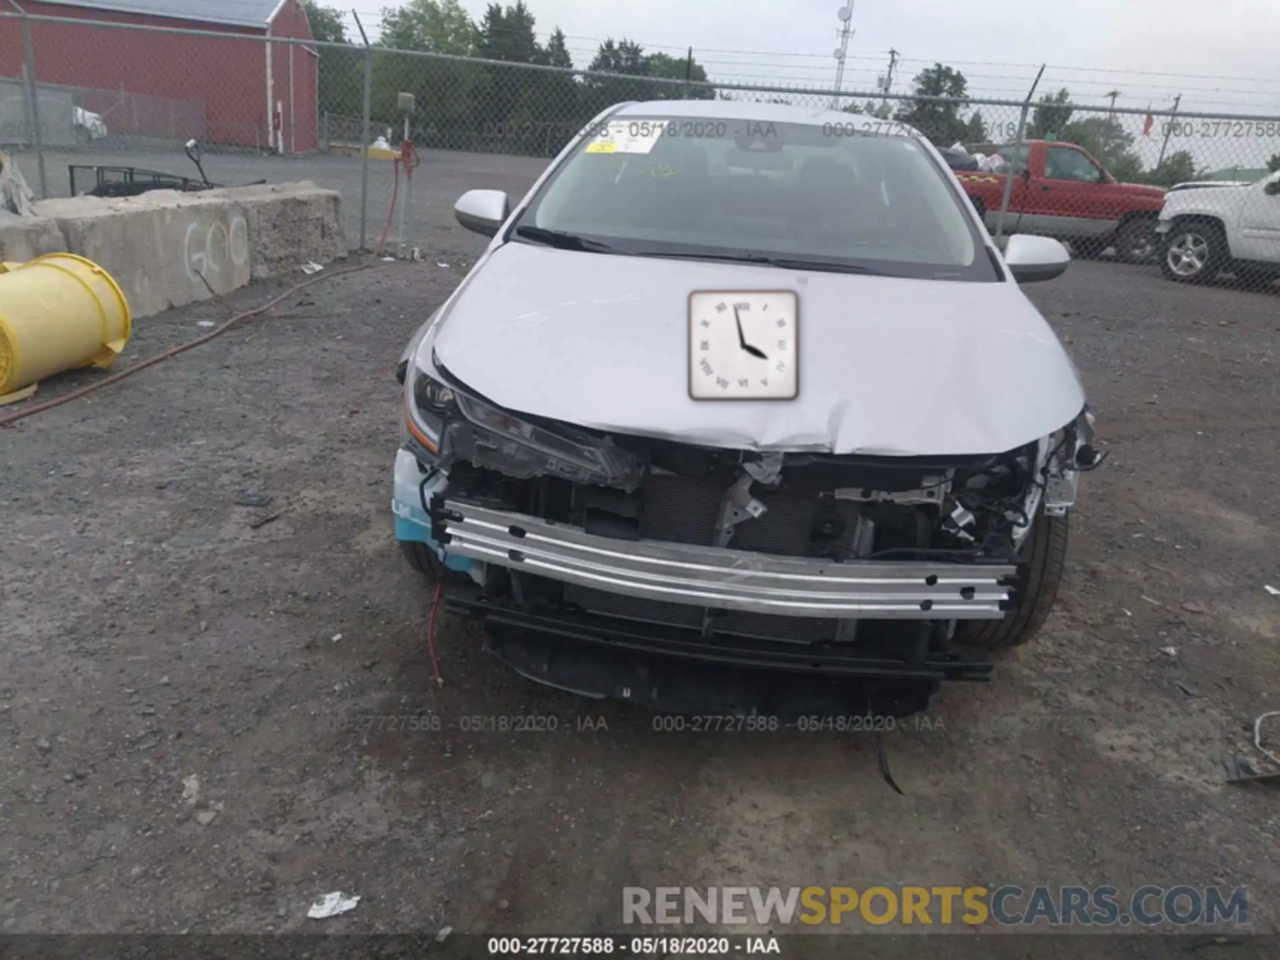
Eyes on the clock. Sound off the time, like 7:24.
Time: 3:58
